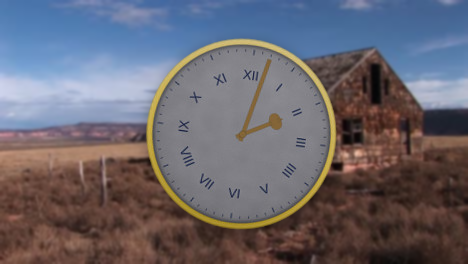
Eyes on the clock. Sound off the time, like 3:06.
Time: 2:02
